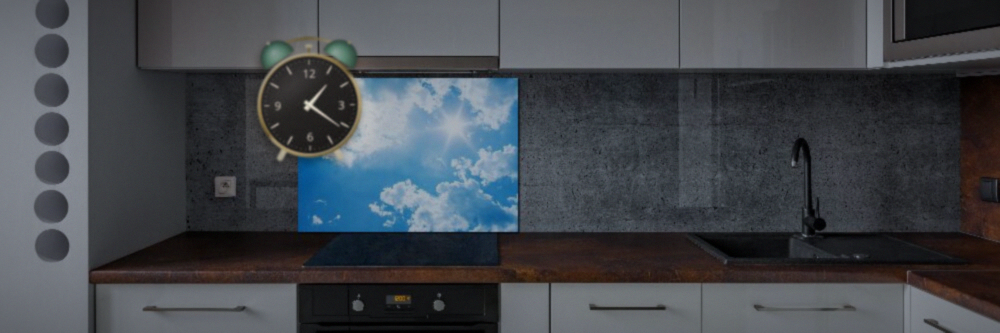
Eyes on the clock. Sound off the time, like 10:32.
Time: 1:21
